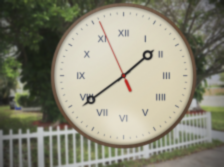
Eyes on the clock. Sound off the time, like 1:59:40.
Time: 1:38:56
